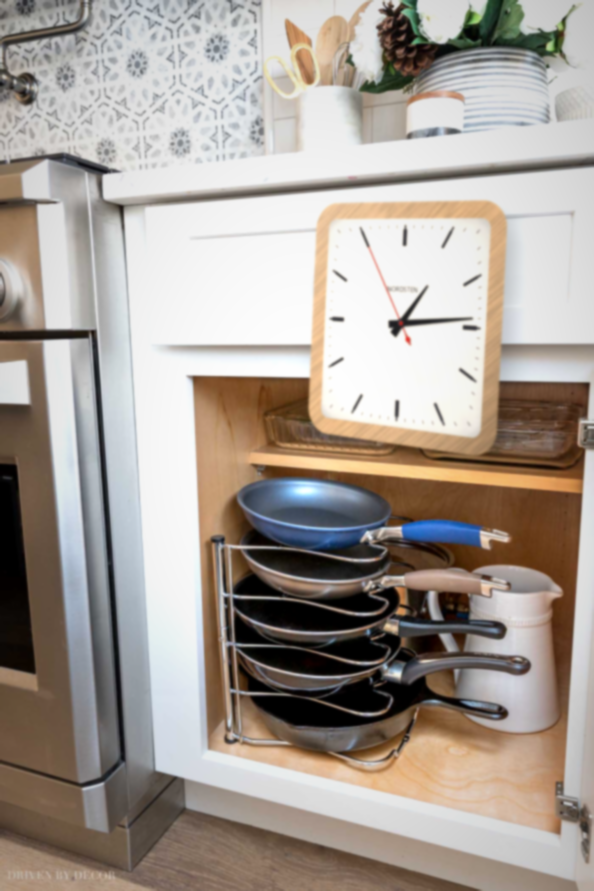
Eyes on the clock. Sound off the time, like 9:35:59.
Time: 1:13:55
